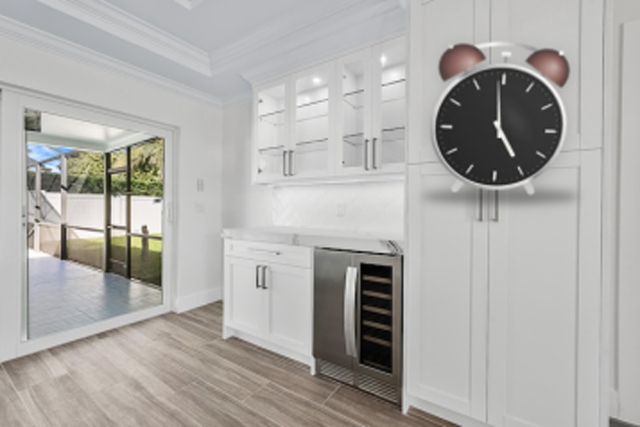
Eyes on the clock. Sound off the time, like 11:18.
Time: 4:59
